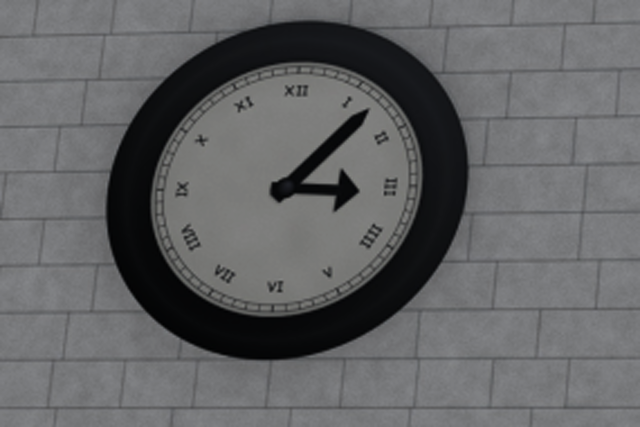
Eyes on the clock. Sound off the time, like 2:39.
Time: 3:07
